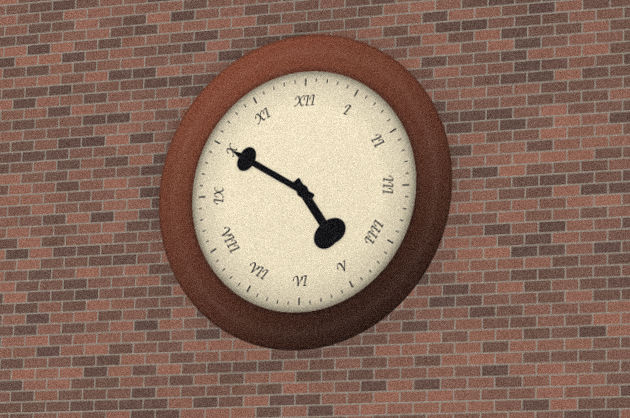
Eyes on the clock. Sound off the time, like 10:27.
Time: 4:50
